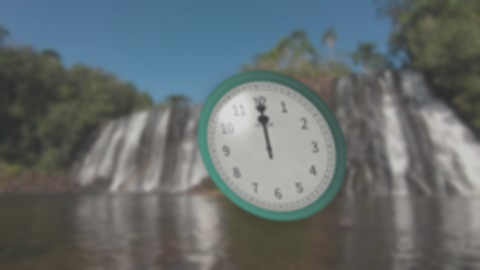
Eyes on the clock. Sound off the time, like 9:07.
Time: 12:00
